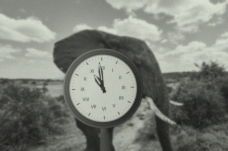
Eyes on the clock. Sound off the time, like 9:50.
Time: 10:59
